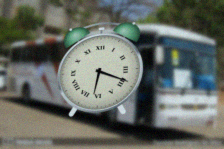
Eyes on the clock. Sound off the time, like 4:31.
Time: 6:19
